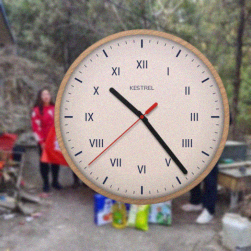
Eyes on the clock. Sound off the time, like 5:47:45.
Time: 10:23:38
